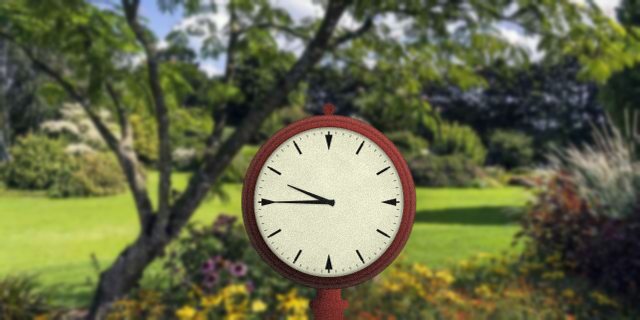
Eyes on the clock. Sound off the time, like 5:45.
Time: 9:45
